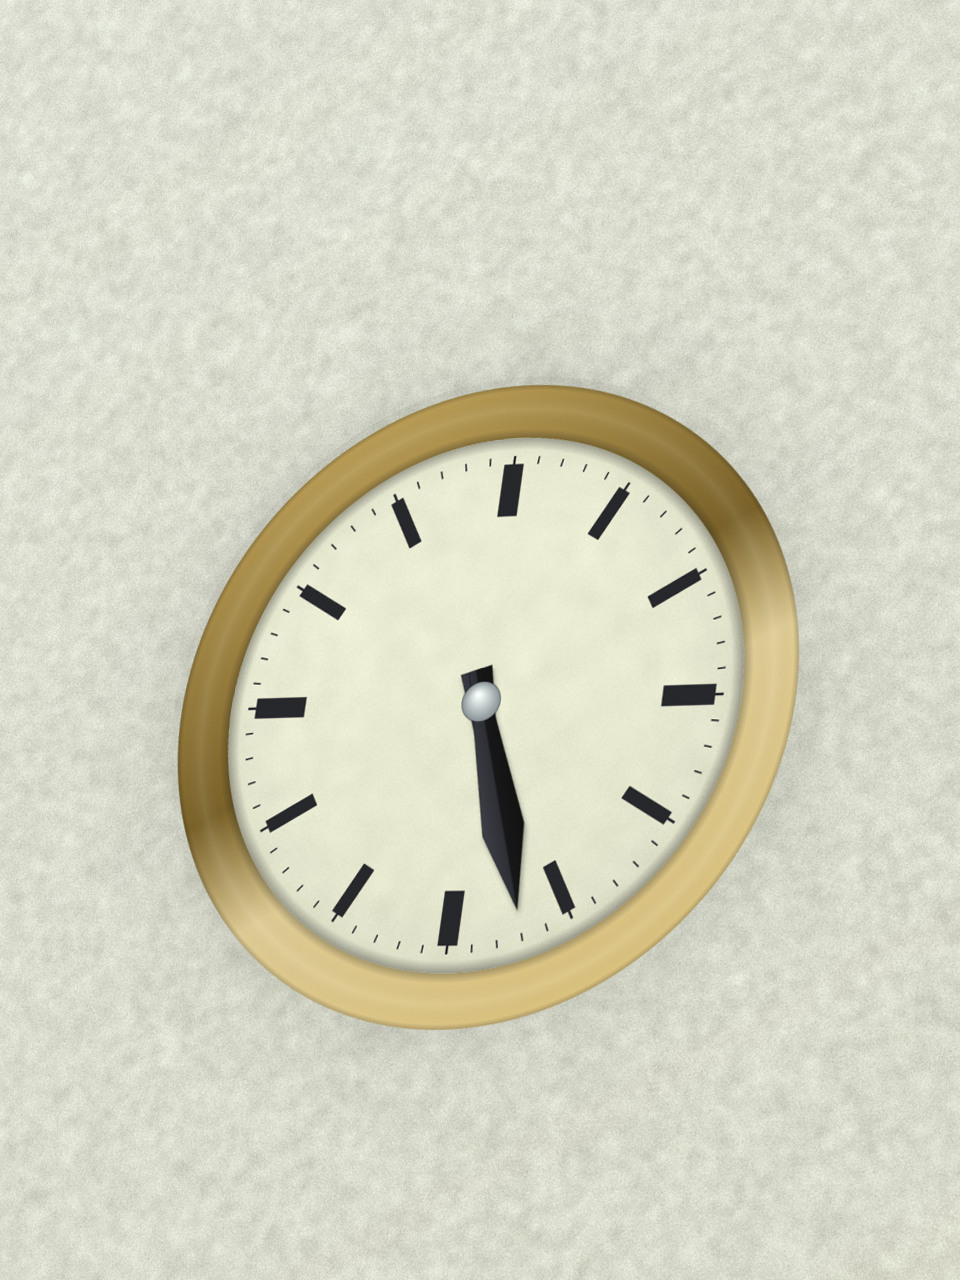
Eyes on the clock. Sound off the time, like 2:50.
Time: 5:27
